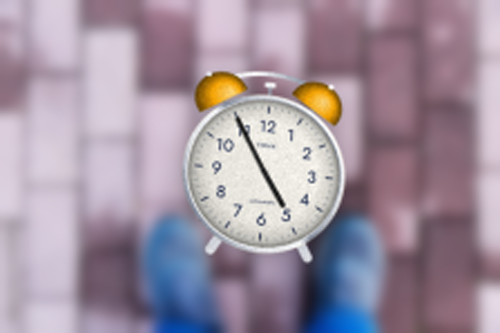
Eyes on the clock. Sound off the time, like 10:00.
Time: 4:55
